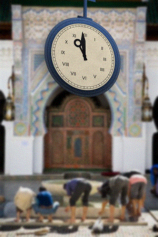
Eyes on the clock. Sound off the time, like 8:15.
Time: 10:59
